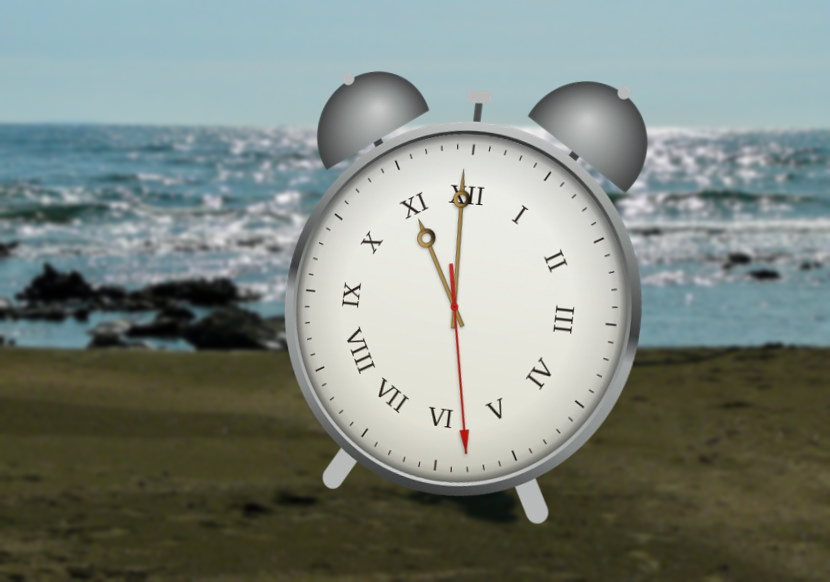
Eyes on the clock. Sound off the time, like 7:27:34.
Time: 10:59:28
